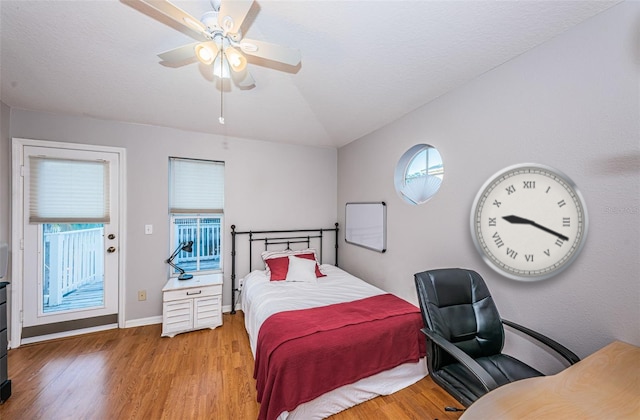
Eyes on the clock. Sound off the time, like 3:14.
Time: 9:19
